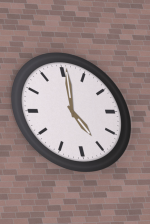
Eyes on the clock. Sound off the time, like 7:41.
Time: 5:01
